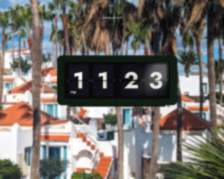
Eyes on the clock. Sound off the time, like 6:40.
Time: 11:23
